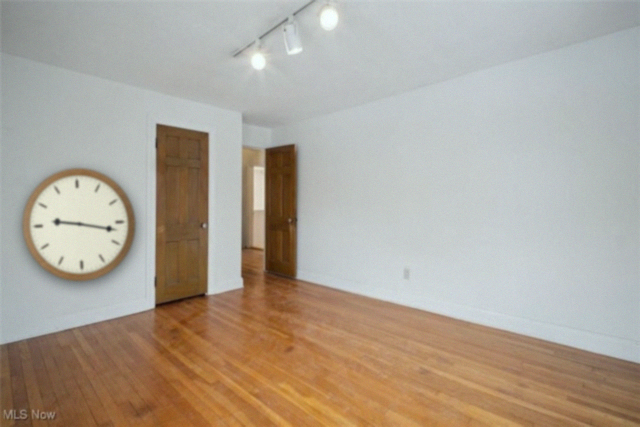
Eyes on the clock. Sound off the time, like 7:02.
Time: 9:17
